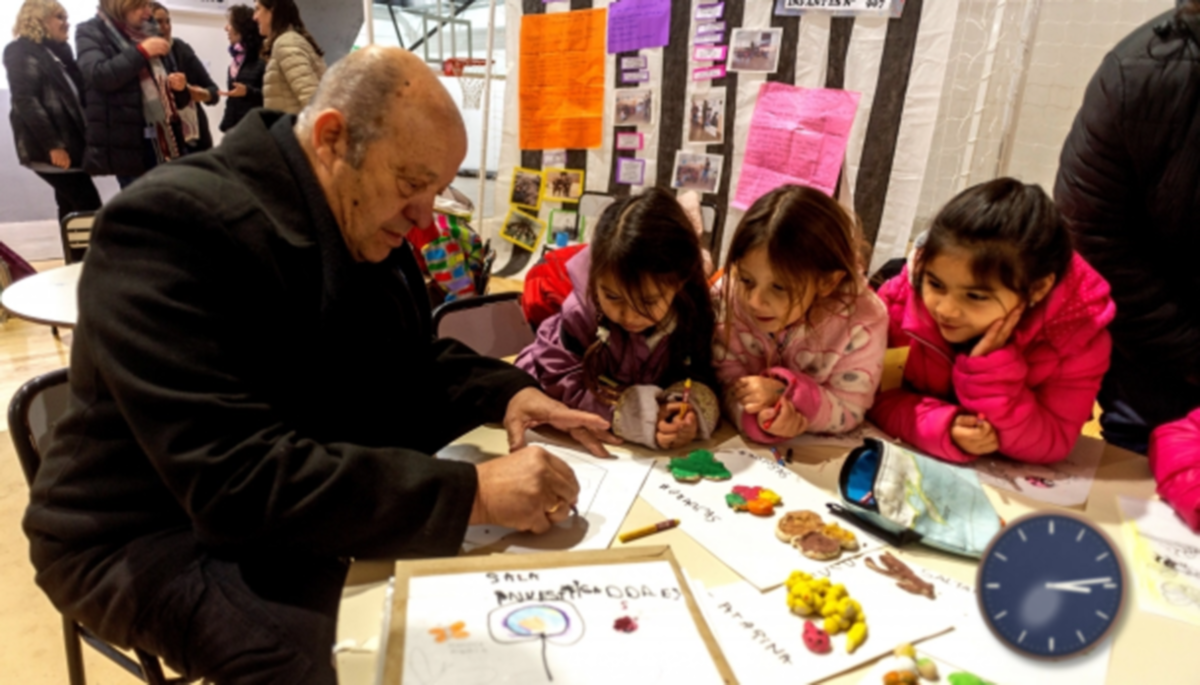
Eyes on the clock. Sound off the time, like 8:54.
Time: 3:14
